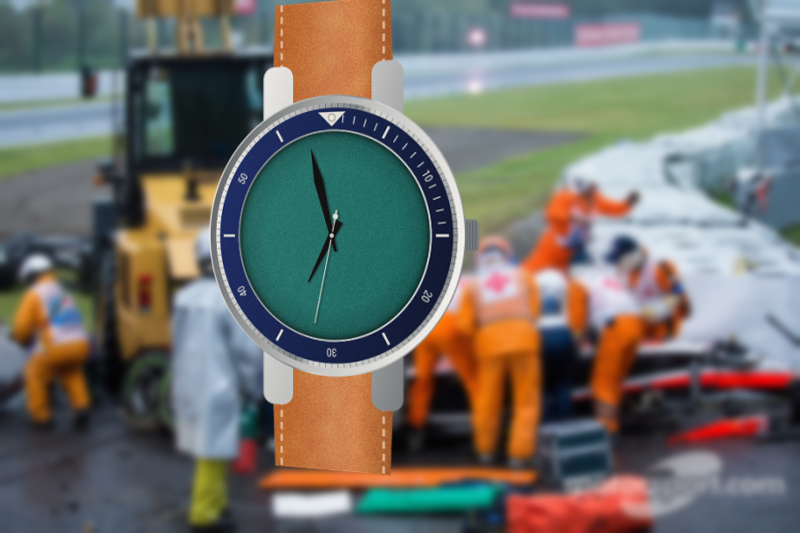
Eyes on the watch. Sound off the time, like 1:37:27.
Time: 6:57:32
